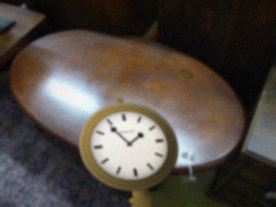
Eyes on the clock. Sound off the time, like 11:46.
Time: 1:54
